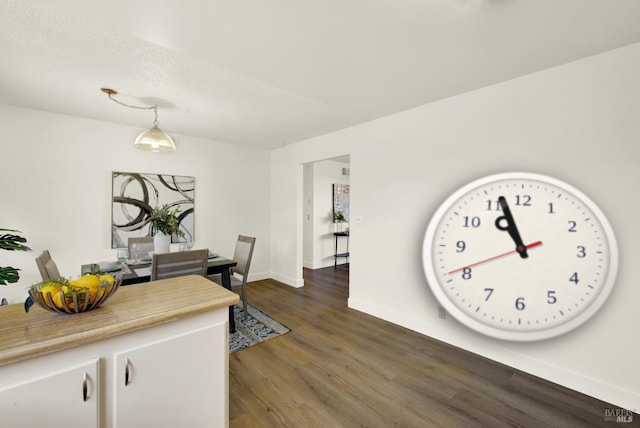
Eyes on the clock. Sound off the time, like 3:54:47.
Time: 10:56:41
